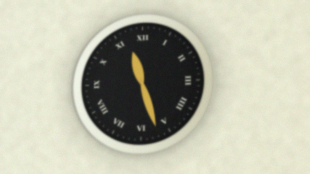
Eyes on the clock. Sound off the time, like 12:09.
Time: 11:27
